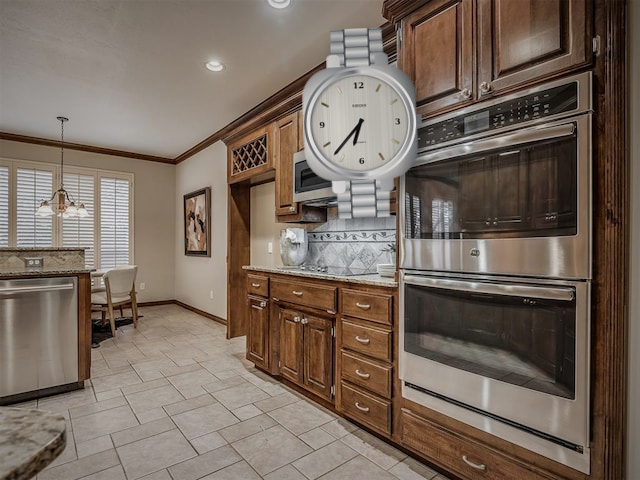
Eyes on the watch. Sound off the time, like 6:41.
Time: 6:37
